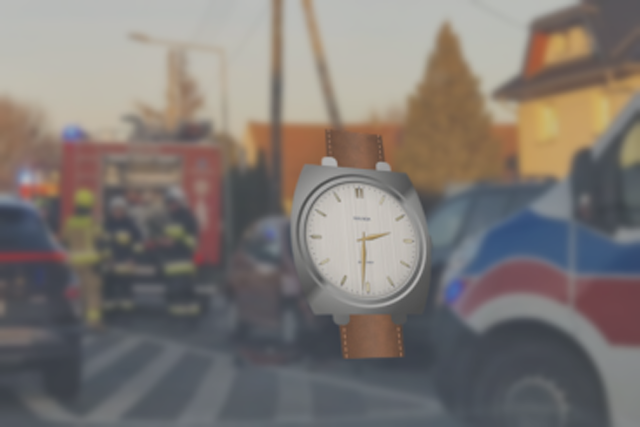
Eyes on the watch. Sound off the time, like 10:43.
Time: 2:31
